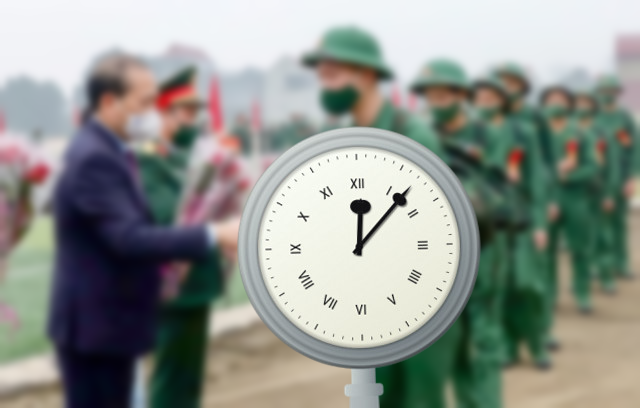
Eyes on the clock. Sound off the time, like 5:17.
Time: 12:07
